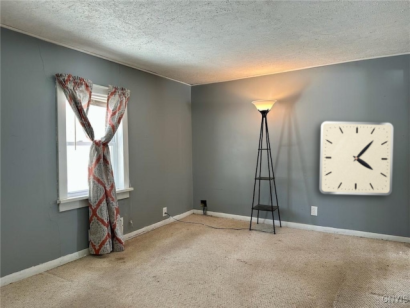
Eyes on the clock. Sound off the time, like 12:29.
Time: 4:07
